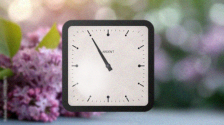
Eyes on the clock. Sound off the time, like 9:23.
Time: 10:55
